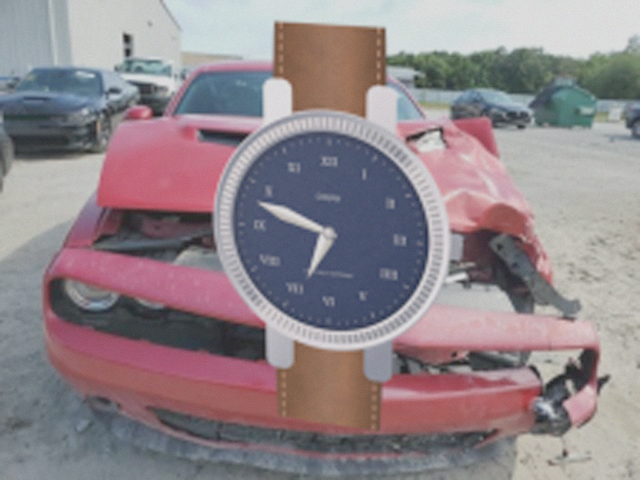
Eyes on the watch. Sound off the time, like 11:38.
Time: 6:48
